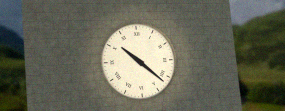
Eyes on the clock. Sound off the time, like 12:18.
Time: 10:22
